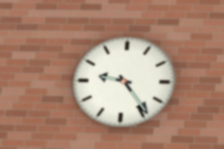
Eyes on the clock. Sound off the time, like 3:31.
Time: 9:24
